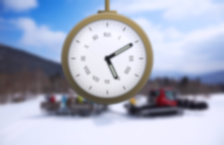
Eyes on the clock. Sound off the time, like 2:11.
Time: 5:10
